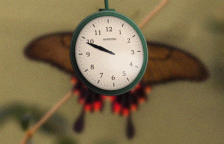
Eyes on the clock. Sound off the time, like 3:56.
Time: 9:49
